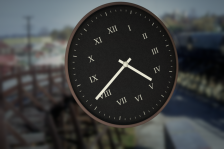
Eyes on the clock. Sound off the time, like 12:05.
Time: 4:41
